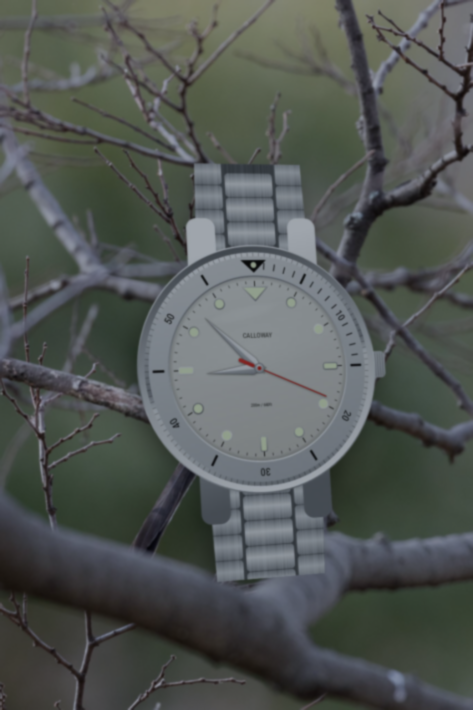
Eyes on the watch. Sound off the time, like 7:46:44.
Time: 8:52:19
